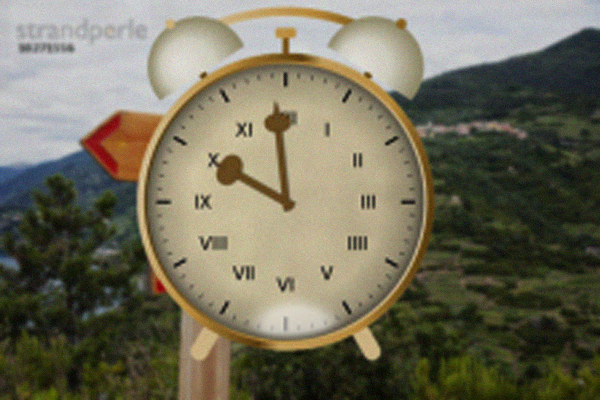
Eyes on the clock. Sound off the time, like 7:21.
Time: 9:59
